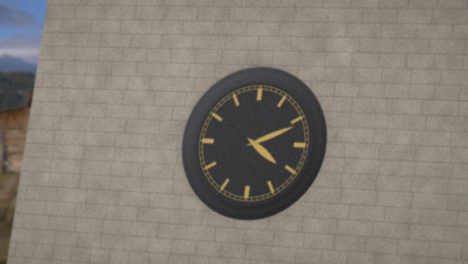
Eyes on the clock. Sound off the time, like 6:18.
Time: 4:11
